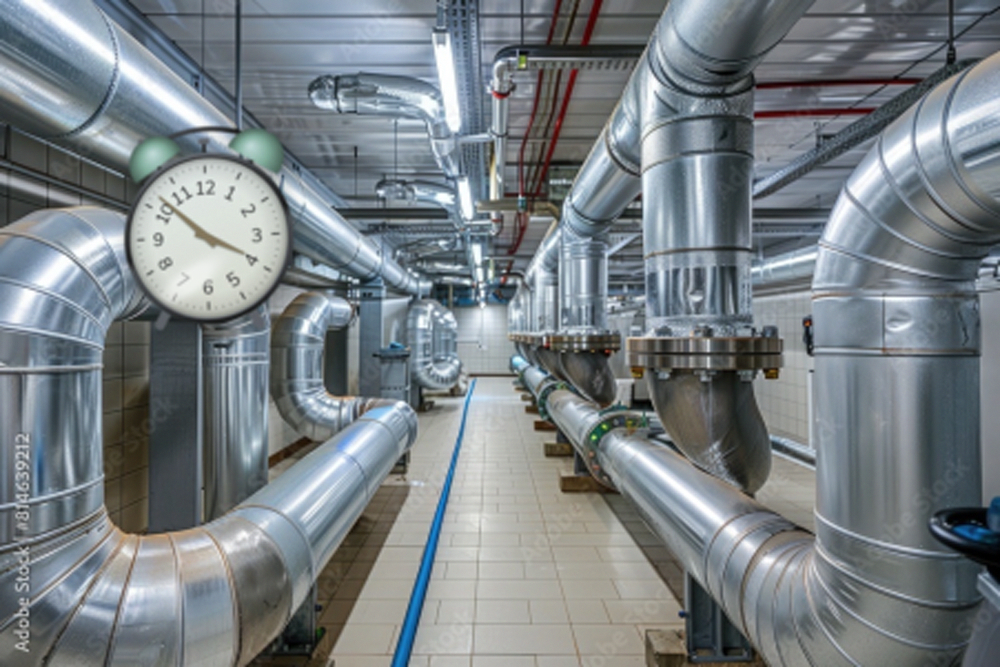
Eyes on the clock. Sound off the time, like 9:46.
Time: 3:52
